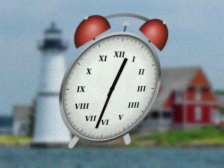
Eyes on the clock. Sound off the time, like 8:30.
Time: 12:32
